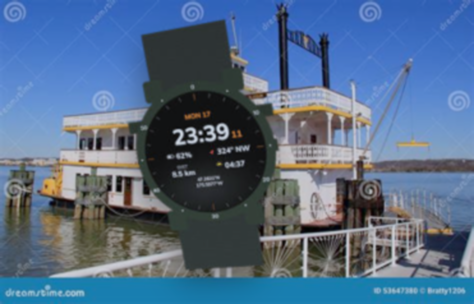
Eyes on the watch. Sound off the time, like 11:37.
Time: 23:39
